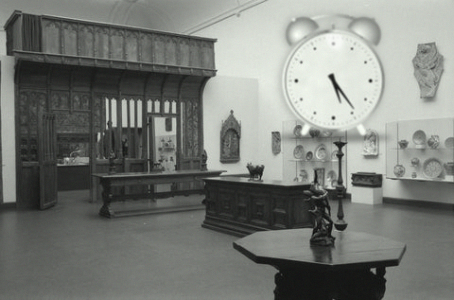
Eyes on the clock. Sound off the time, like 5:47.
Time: 5:24
